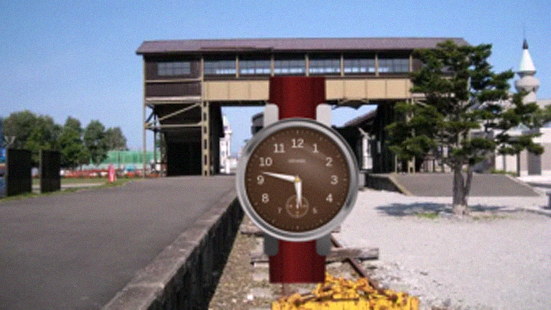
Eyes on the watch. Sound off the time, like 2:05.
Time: 5:47
